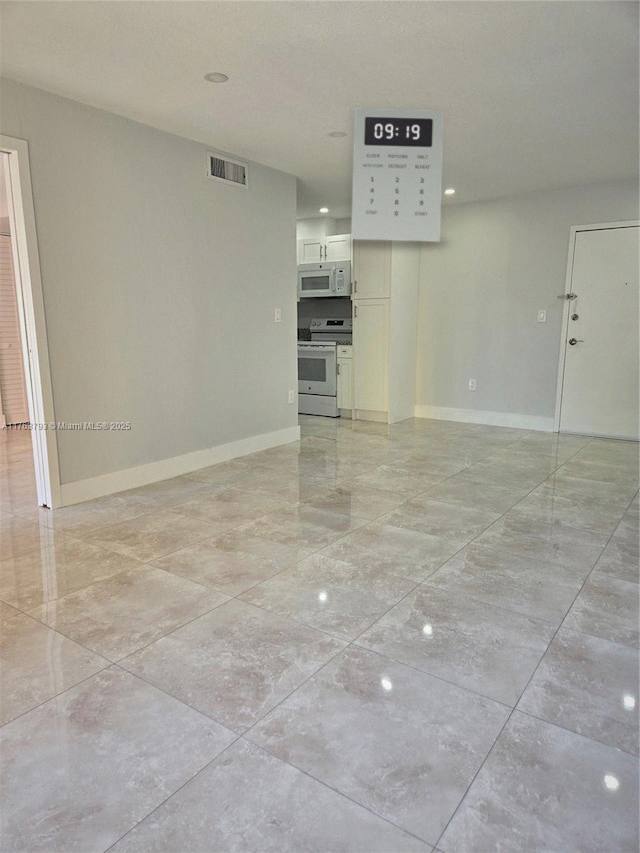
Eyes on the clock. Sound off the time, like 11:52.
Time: 9:19
